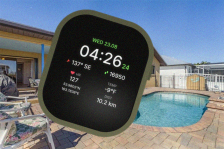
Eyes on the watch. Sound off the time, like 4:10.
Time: 4:26
